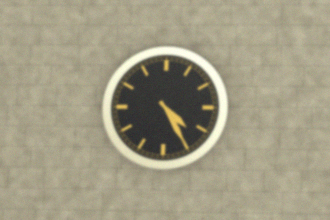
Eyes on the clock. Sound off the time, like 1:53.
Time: 4:25
